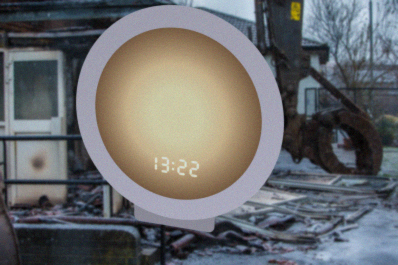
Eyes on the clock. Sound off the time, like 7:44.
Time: 13:22
